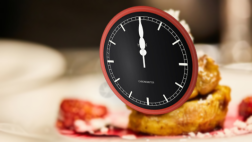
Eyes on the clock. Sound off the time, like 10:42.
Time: 12:00
